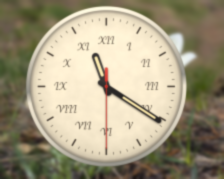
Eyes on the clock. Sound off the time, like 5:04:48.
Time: 11:20:30
